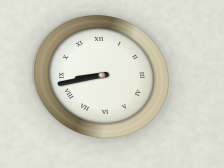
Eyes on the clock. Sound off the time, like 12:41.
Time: 8:43
